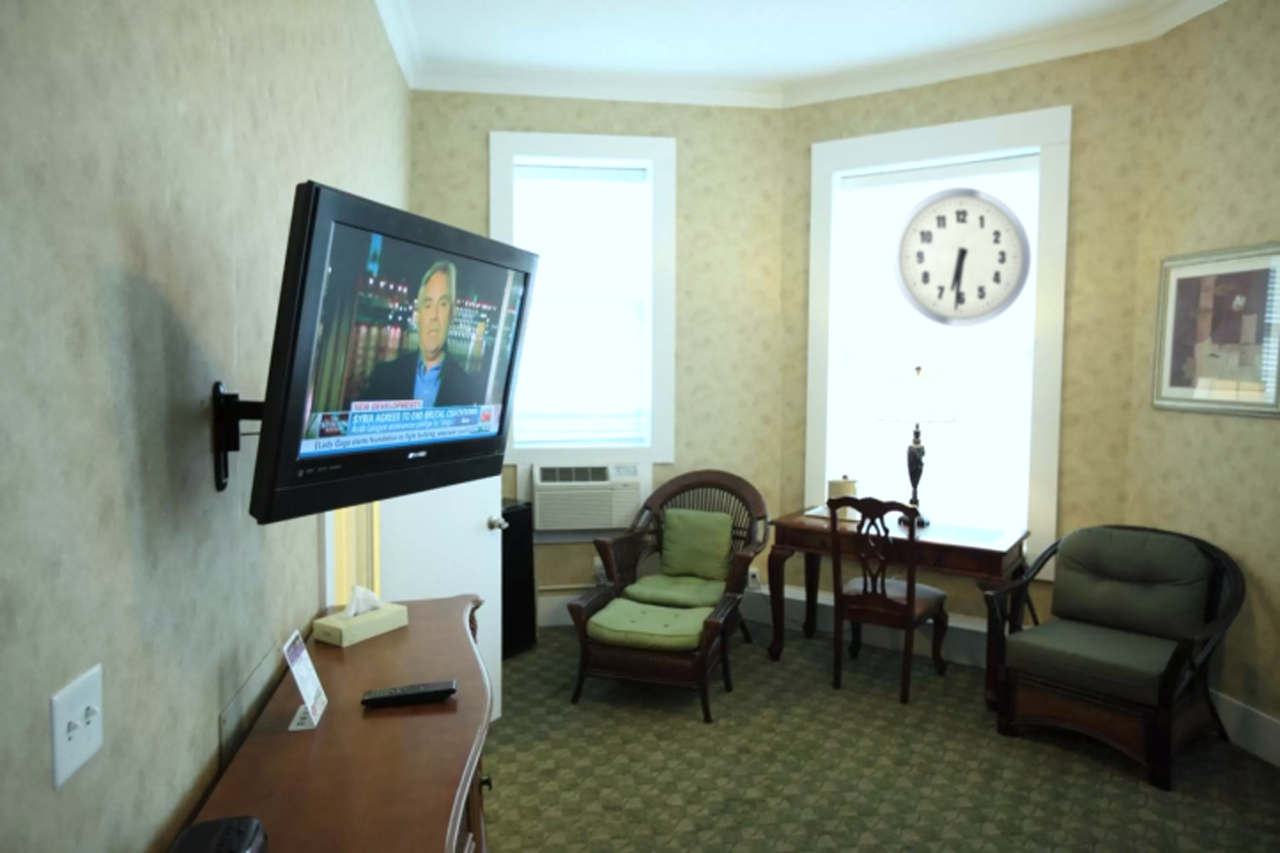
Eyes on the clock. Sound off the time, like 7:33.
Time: 6:31
